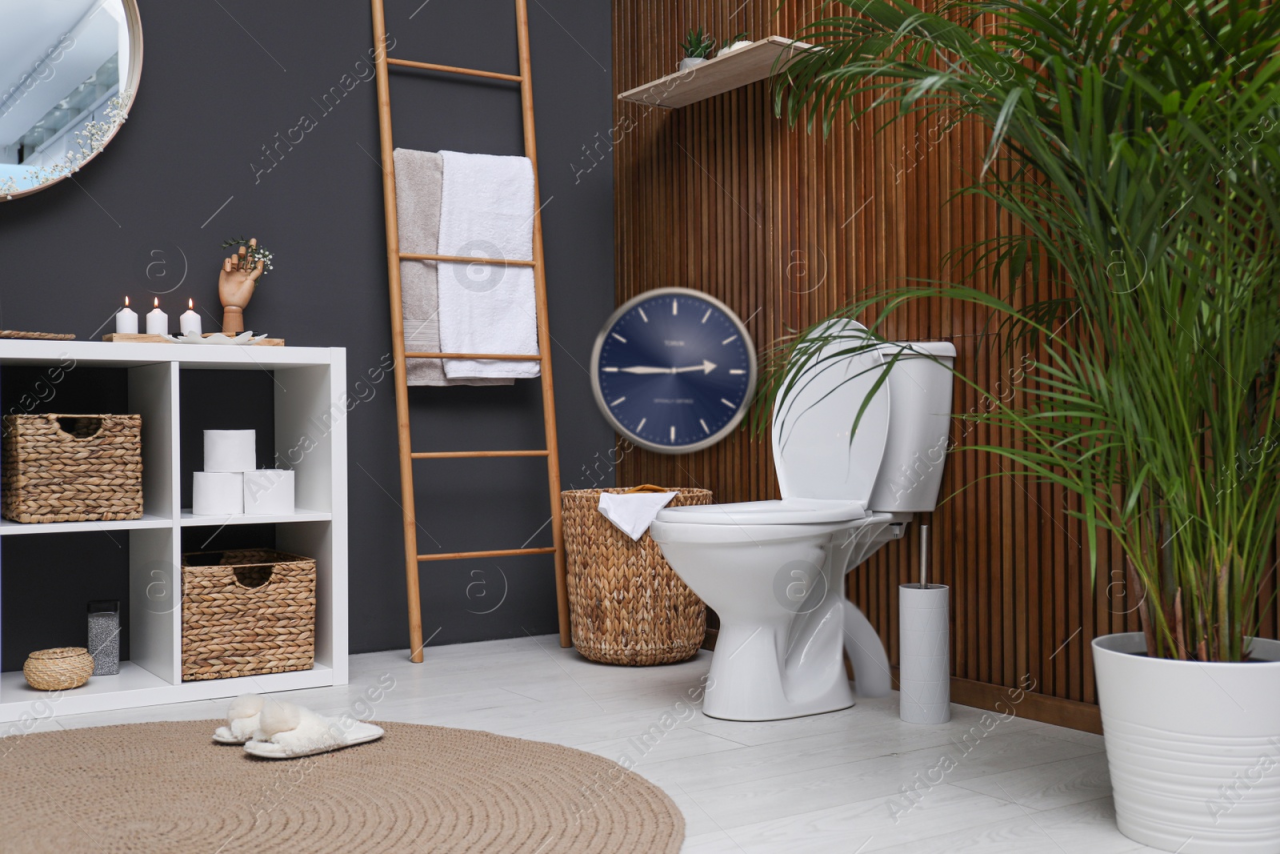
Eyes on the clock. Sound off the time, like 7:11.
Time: 2:45
